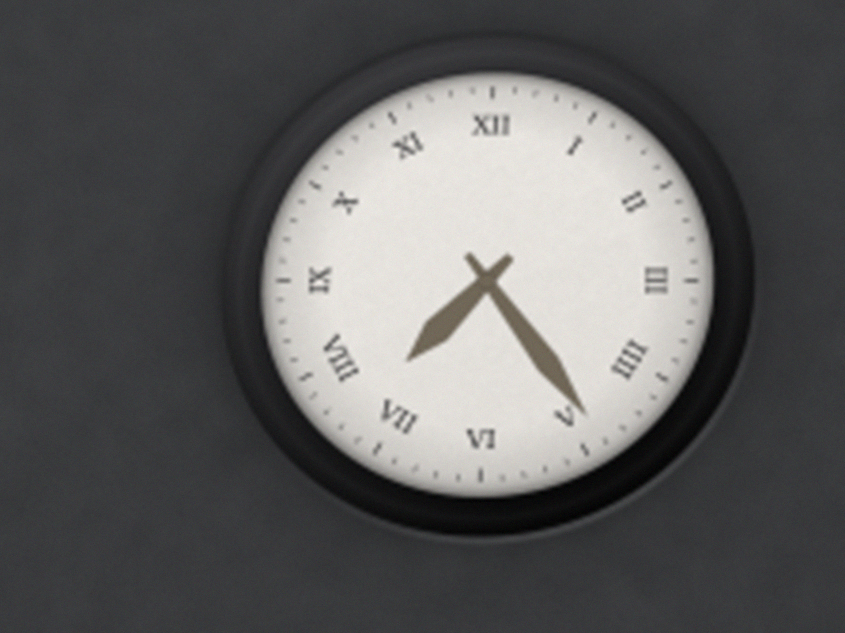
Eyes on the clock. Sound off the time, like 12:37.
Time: 7:24
